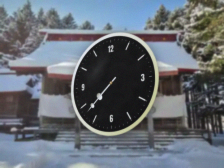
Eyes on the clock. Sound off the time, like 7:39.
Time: 7:38
